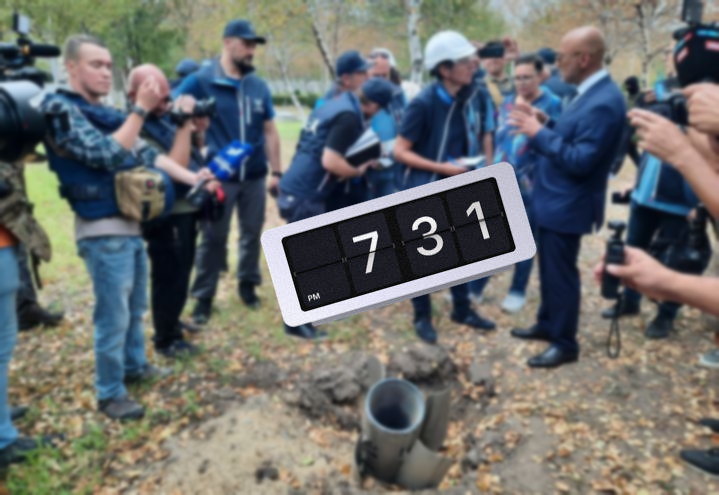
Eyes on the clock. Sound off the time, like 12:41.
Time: 7:31
